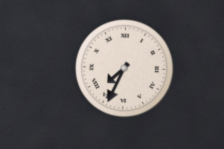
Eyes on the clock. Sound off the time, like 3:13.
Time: 7:34
